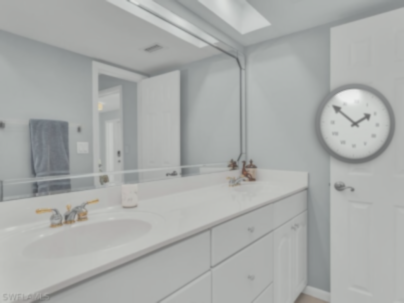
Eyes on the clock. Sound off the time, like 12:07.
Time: 1:51
